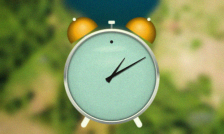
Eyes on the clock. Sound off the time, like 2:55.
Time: 1:10
